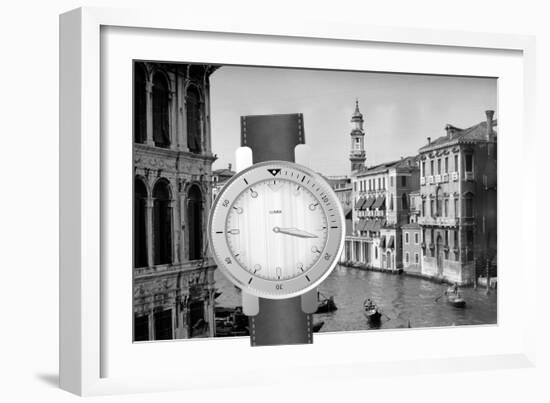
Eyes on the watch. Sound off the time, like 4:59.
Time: 3:17
